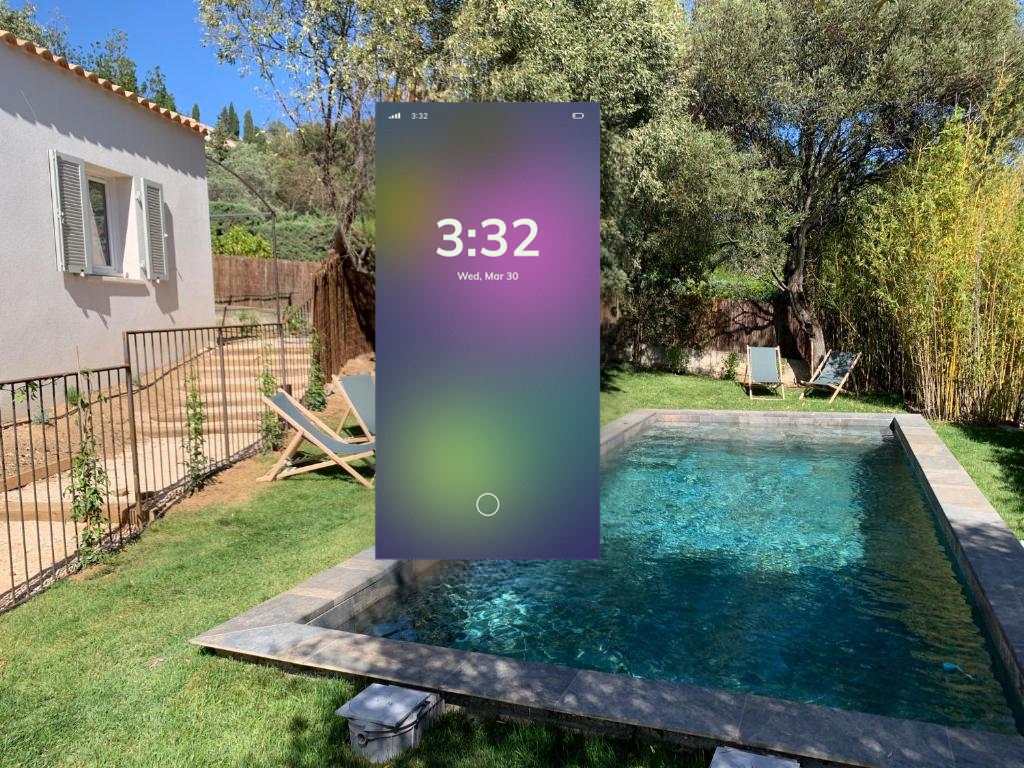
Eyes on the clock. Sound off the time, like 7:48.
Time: 3:32
